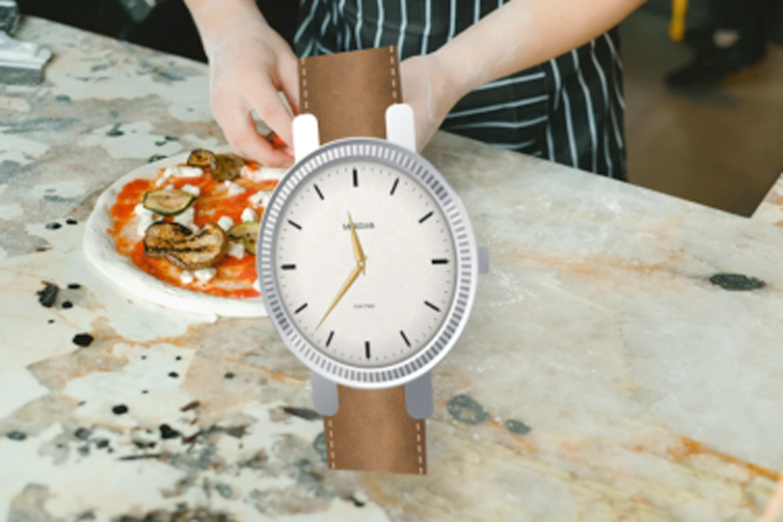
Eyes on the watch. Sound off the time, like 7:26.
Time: 11:37
